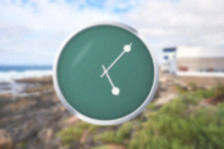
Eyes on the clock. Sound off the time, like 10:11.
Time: 5:07
